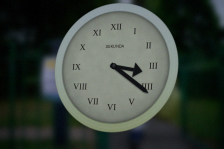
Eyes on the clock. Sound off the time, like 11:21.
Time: 3:21
